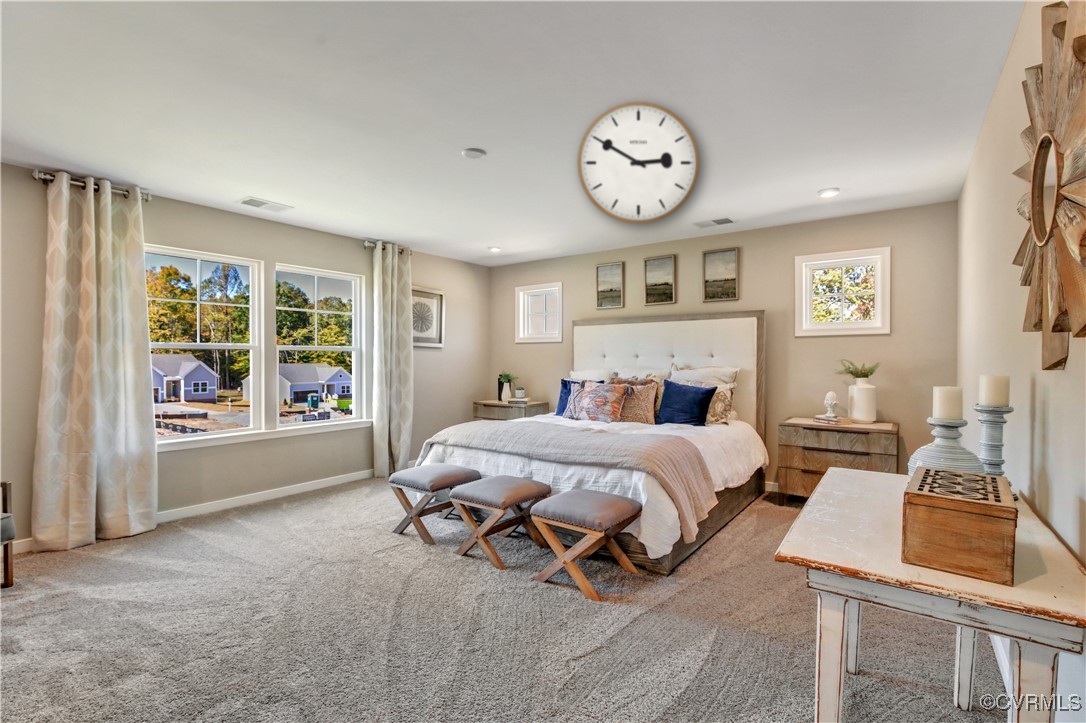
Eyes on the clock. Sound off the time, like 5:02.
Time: 2:50
